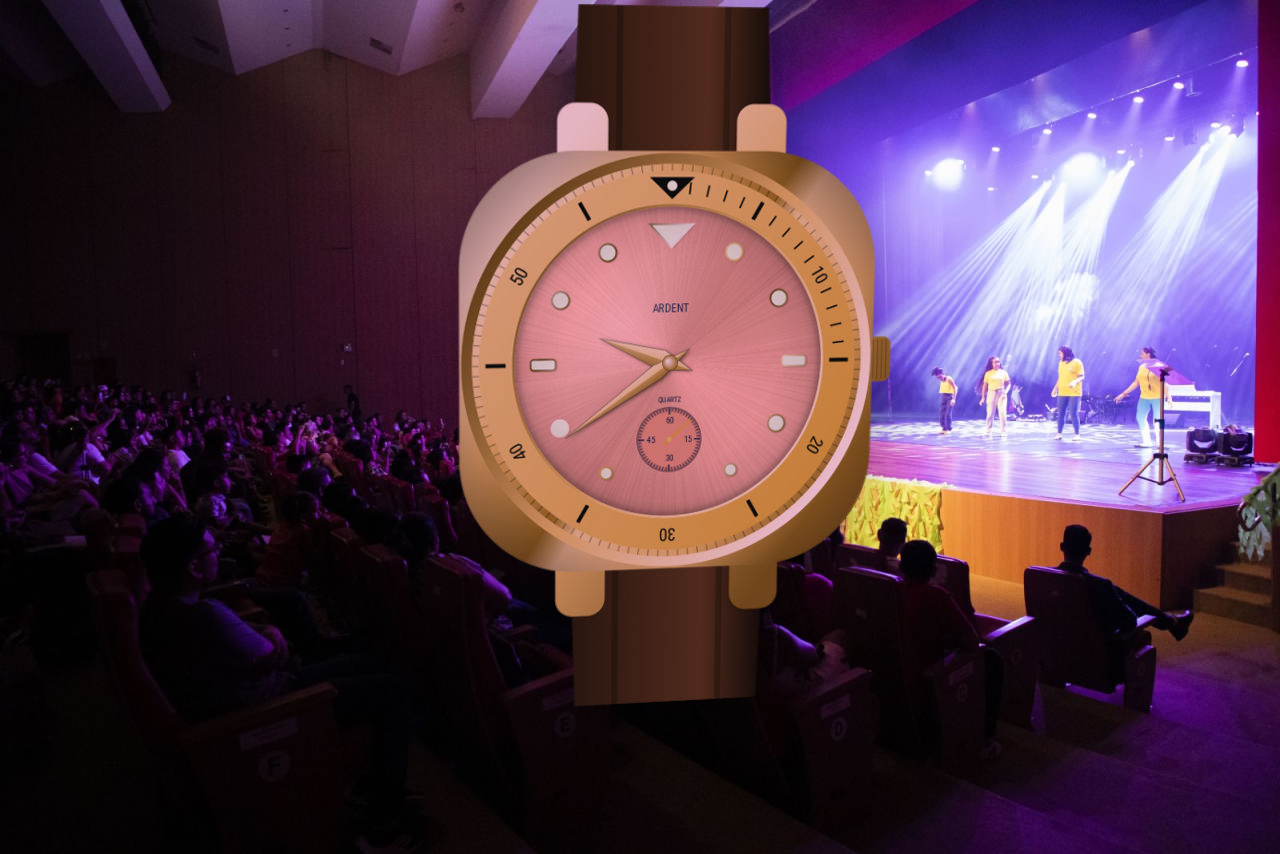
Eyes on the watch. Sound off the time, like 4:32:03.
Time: 9:39:08
